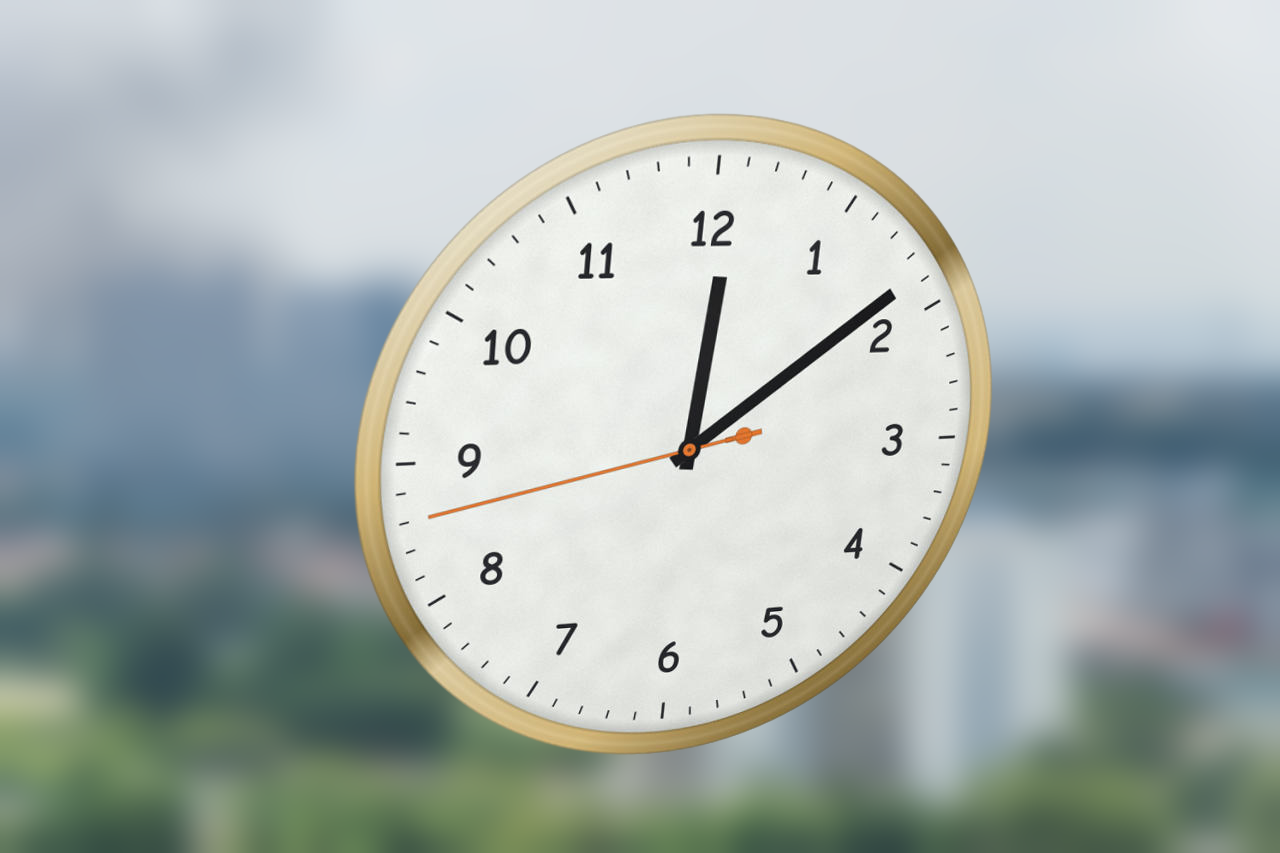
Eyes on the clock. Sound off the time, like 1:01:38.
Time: 12:08:43
